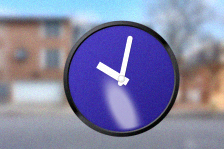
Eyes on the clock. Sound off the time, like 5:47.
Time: 10:02
